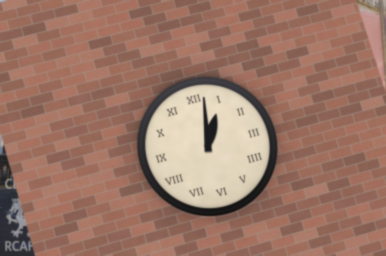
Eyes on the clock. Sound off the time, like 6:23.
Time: 1:02
